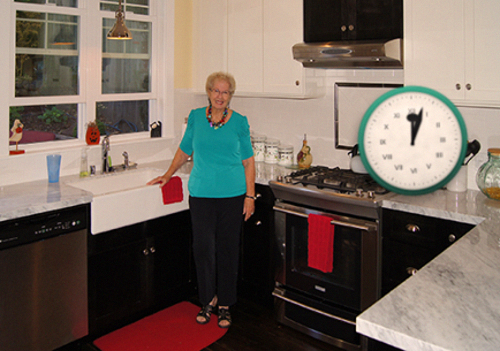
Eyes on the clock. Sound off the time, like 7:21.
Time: 12:03
